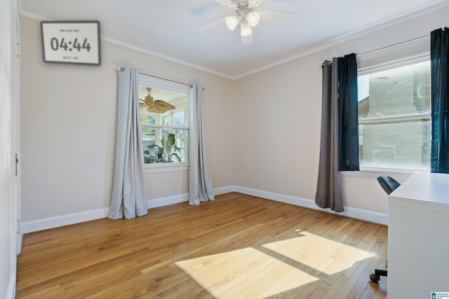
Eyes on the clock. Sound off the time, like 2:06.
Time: 4:44
